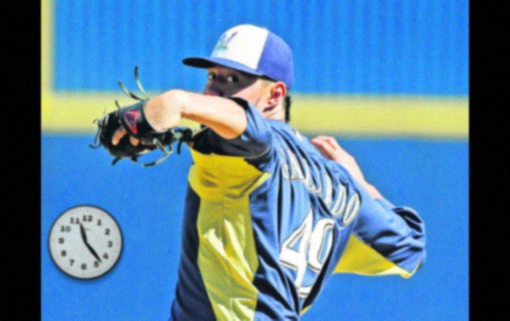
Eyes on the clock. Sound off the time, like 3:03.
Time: 11:23
